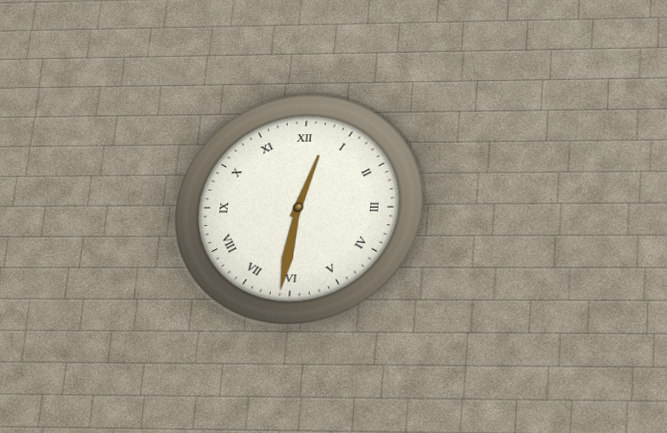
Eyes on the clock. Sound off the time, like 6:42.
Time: 12:31
